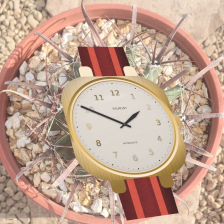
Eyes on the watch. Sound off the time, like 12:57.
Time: 1:50
